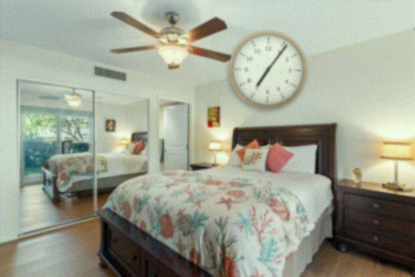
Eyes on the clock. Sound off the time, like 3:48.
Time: 7:06
